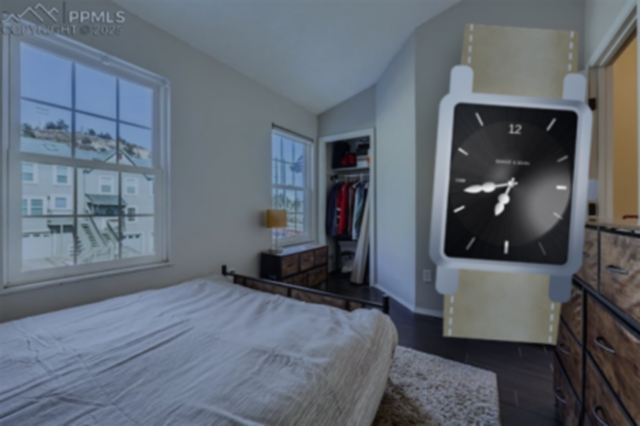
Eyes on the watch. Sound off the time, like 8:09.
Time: 6:43
